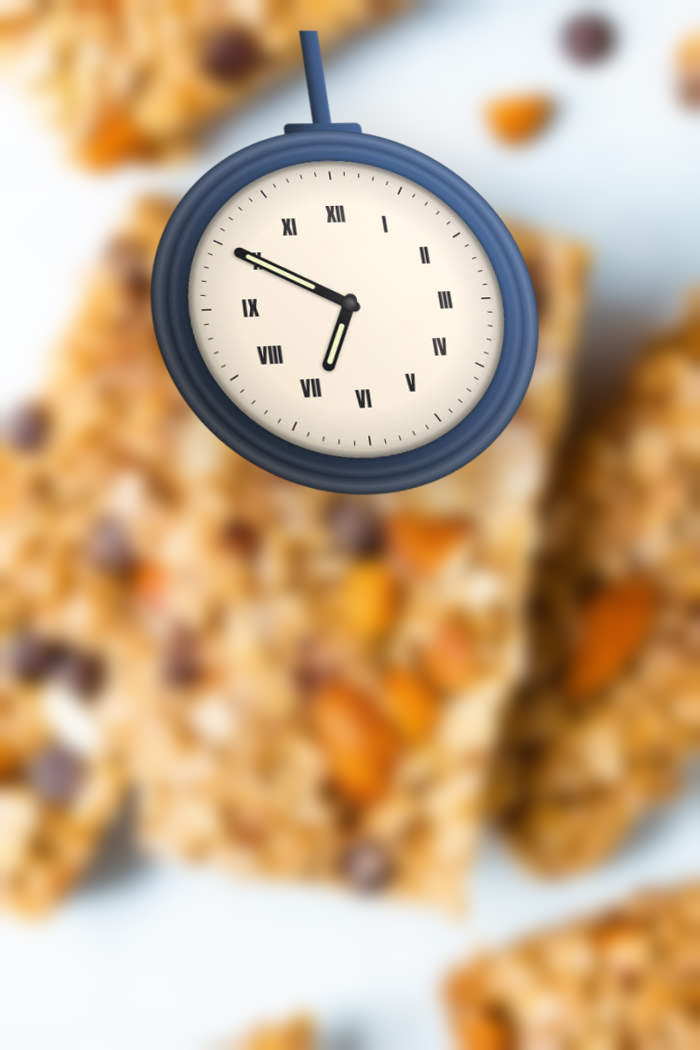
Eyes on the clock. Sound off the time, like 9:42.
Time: 6:50
